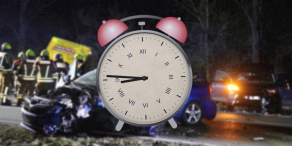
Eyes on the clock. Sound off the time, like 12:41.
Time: 8:46
